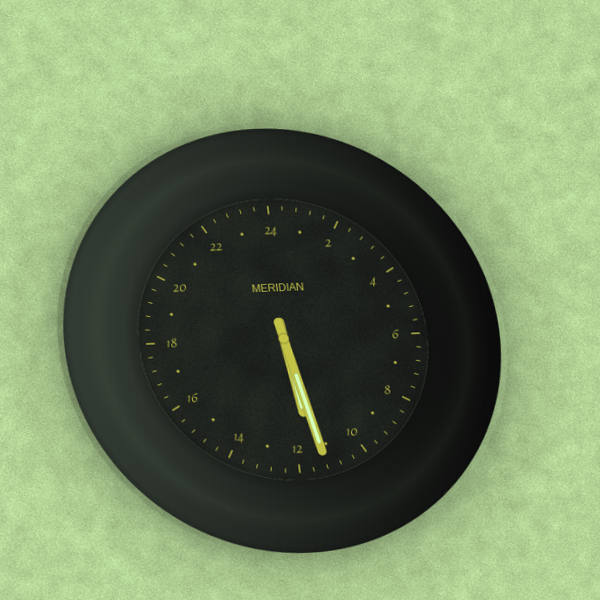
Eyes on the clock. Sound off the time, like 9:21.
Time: 11:28
